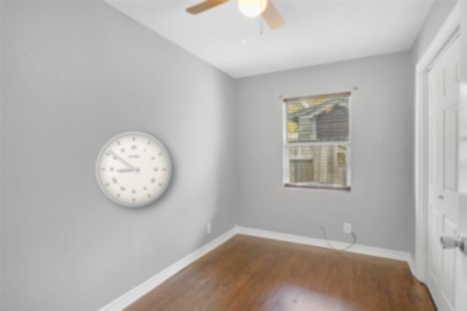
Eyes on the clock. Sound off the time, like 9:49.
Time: 8:51
